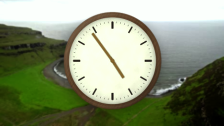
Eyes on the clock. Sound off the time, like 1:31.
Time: 4:54
